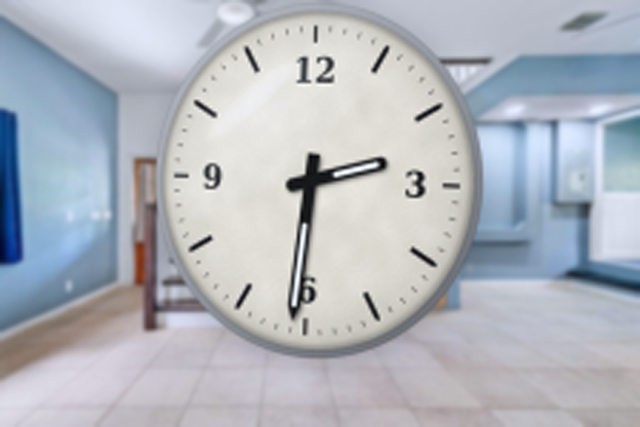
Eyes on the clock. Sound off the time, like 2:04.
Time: 2:31
